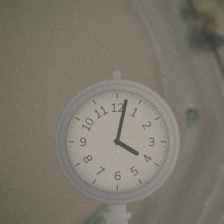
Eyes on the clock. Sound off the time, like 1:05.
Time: 4:02
